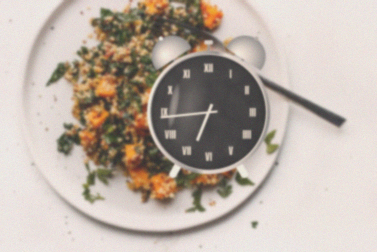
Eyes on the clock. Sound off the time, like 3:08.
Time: 6:44
